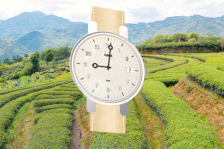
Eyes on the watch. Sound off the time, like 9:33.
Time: 9:01
